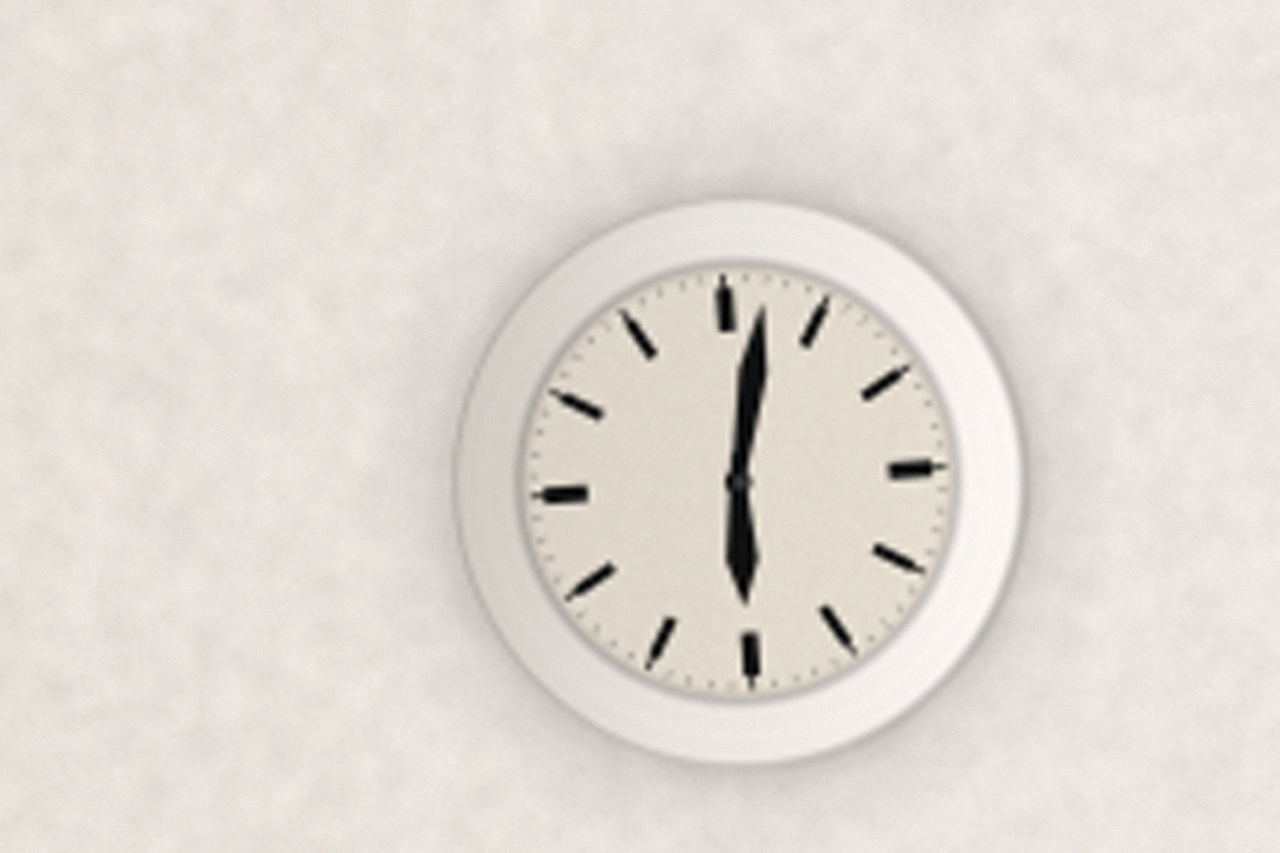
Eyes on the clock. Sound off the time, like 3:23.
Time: 6:02
